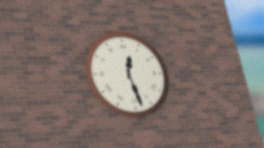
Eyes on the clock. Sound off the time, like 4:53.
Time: 12:28
